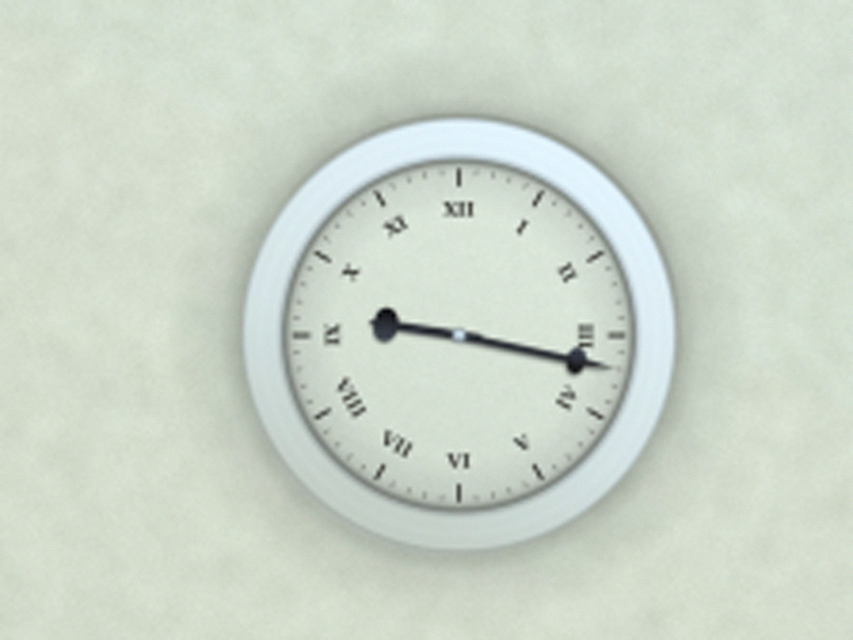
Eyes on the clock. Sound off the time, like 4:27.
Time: 9:17
